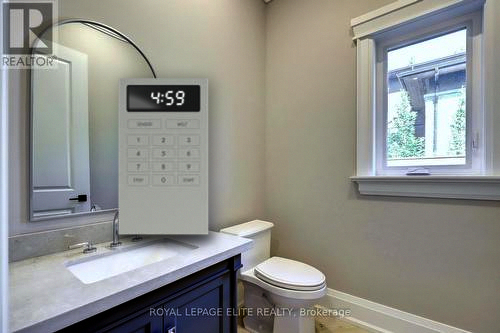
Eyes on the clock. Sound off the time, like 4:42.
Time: 4:59
